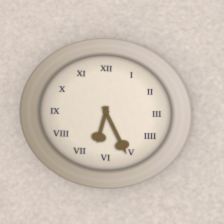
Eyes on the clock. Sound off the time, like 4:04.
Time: 6:26
